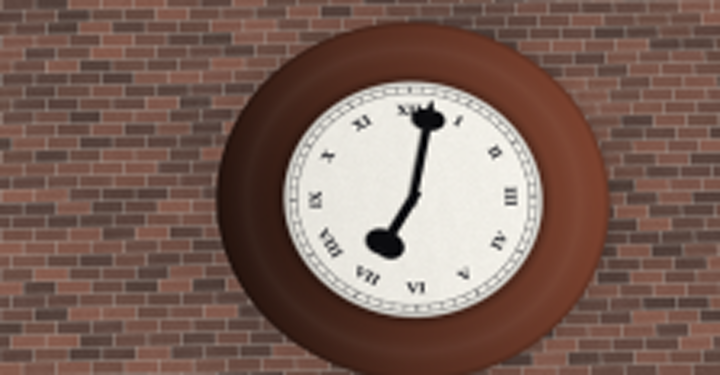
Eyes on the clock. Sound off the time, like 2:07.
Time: 7:02
